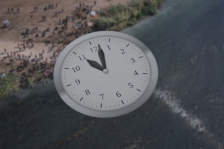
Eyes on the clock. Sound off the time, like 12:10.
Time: 11:02
